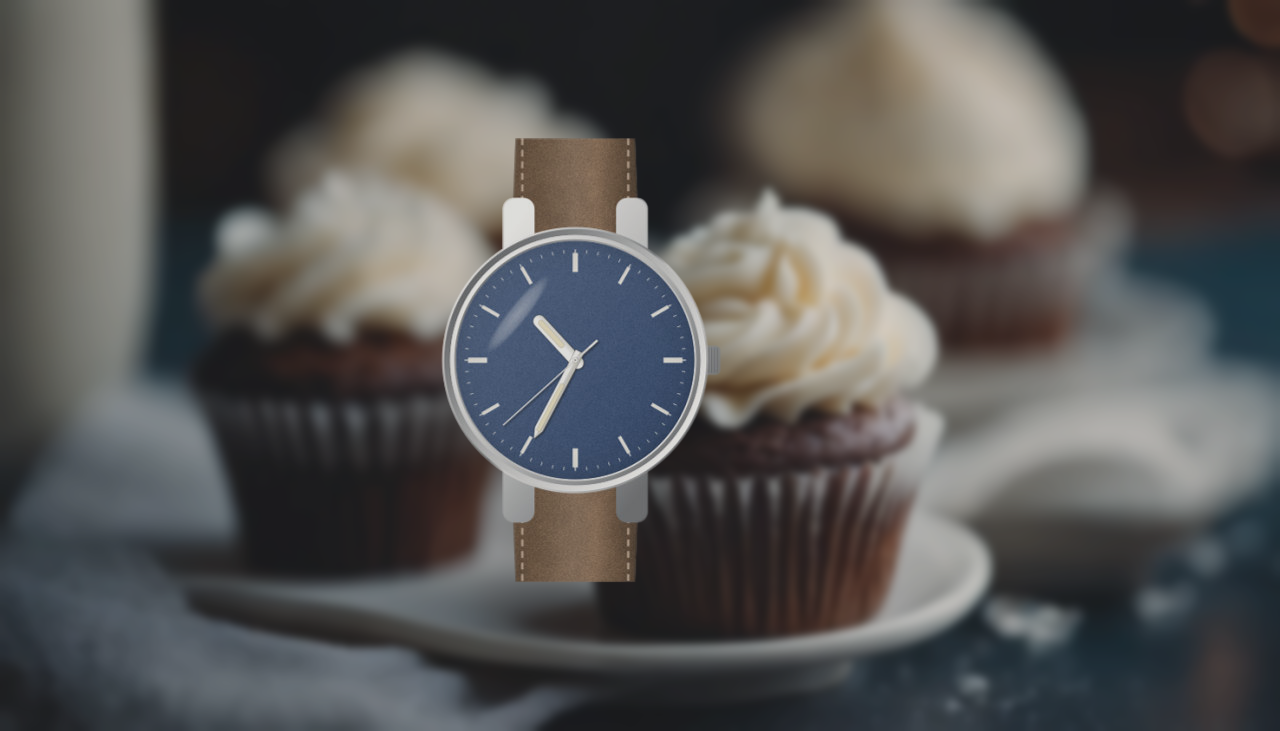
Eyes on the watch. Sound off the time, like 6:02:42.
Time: 10:34:38
